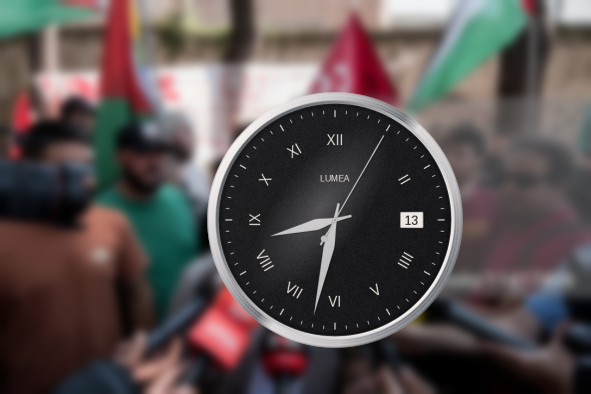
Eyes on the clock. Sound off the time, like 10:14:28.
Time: 8:32:05
